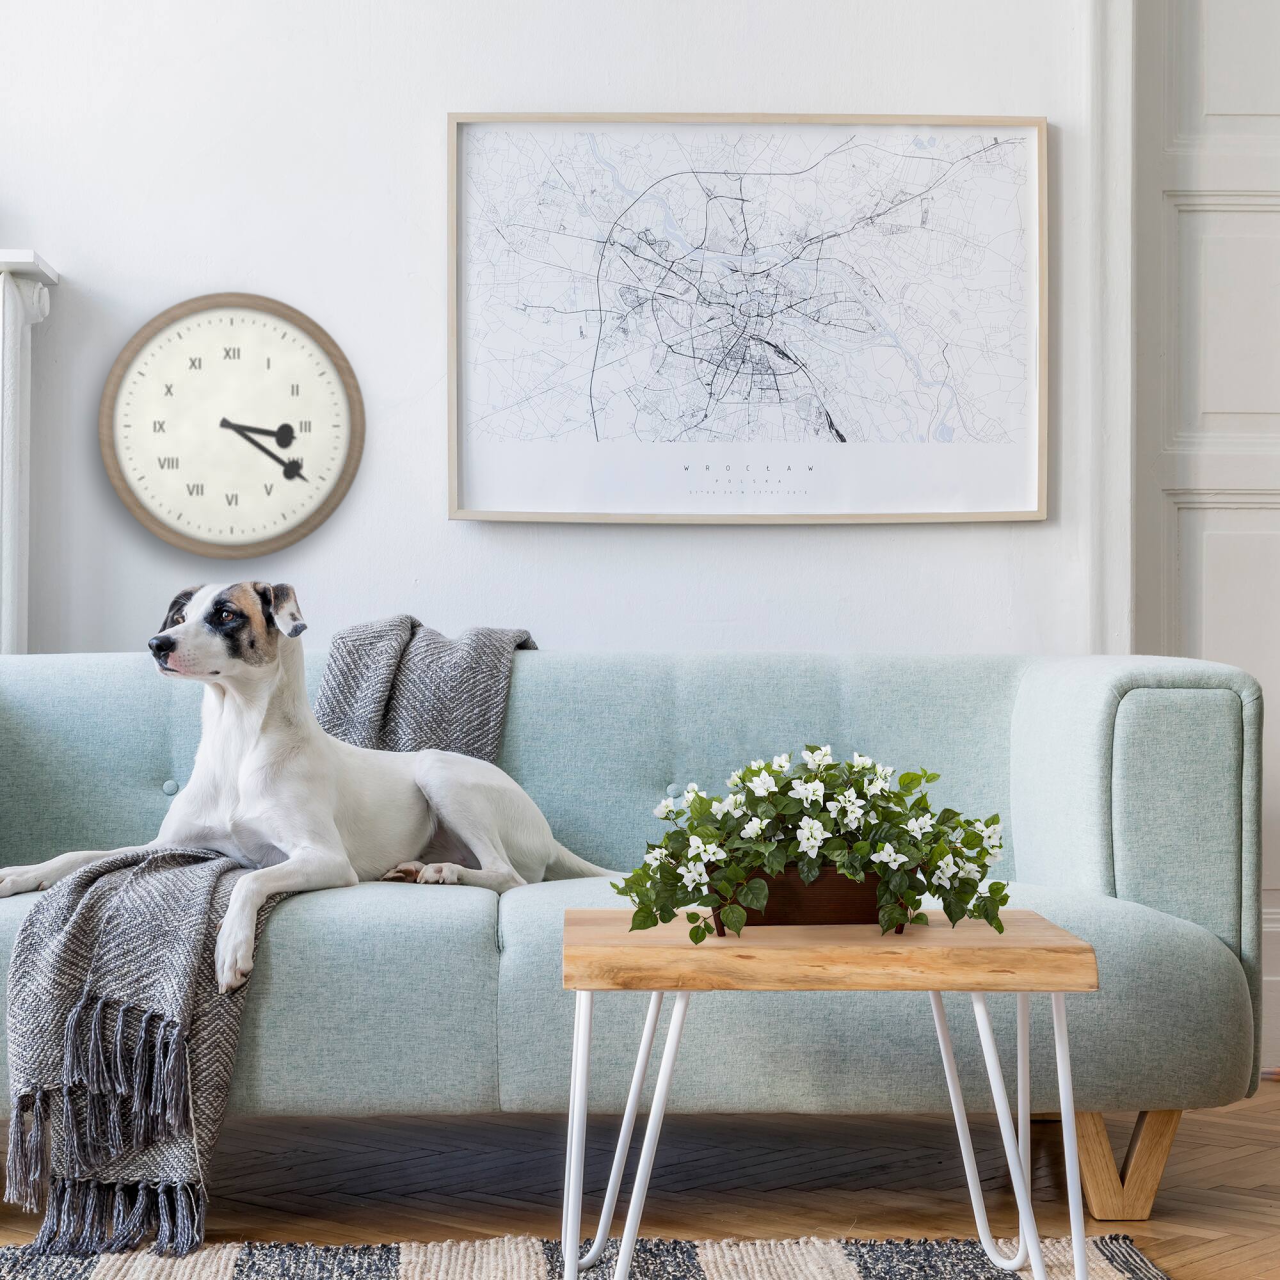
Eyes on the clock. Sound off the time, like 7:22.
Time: 3:21
